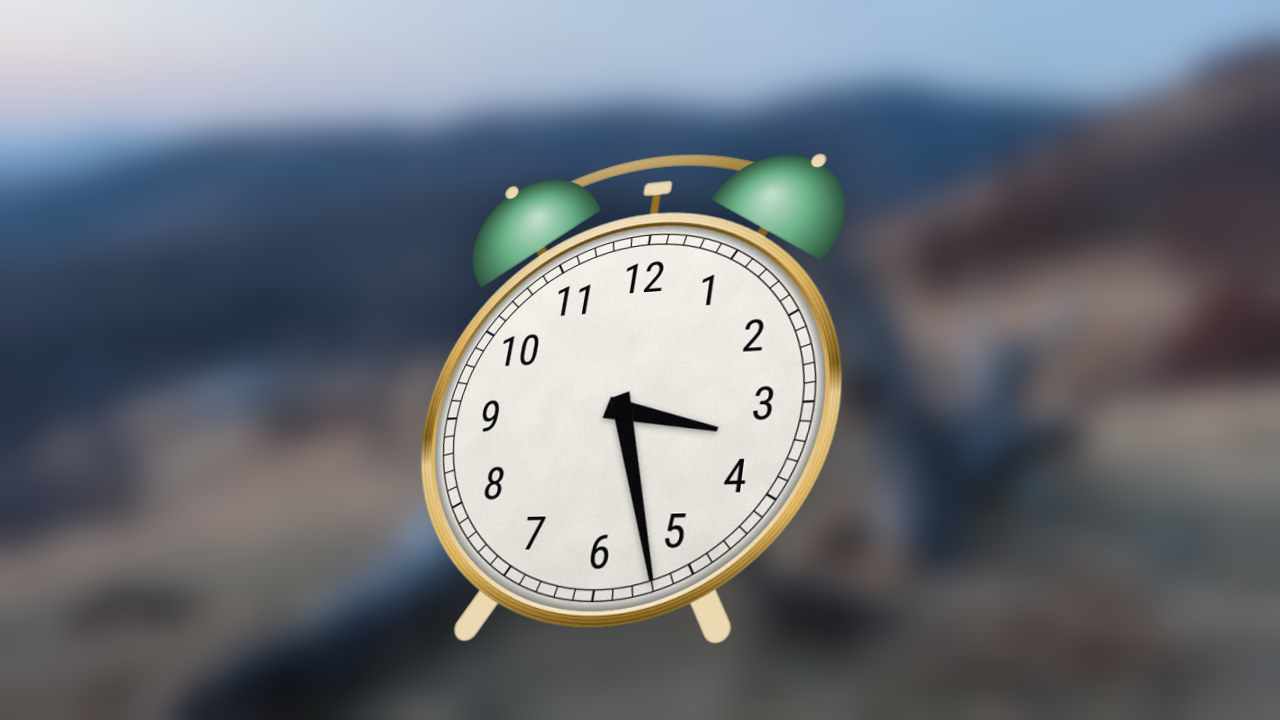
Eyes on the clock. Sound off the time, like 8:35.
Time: 3:27
